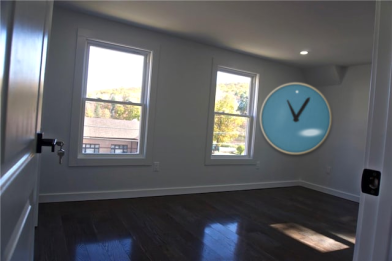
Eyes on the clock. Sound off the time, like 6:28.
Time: 11:05
